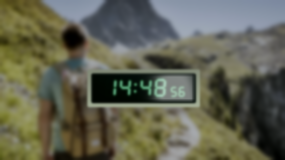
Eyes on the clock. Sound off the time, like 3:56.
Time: 14:48
